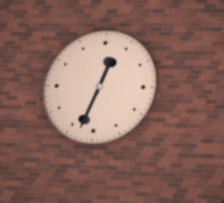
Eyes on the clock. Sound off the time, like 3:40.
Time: 12:33
